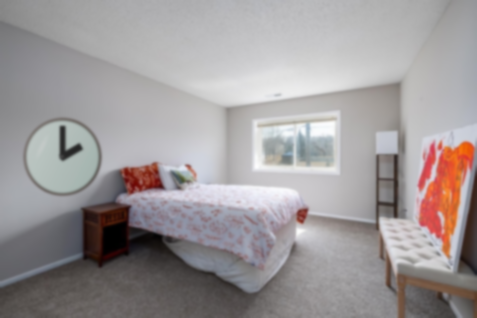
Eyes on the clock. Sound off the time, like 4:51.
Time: 2:00
